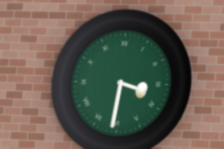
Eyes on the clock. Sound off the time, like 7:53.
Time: 3:31
